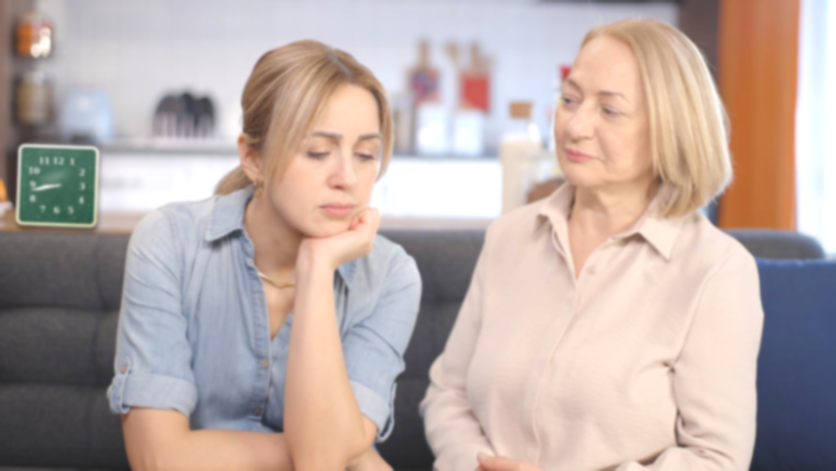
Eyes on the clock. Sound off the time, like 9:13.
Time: 8:43
